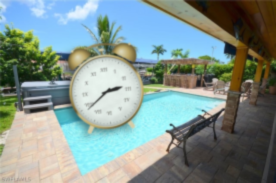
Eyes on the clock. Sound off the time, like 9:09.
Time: 2:39
